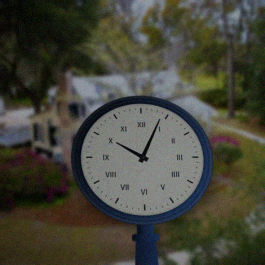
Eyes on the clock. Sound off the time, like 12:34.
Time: 10:04
